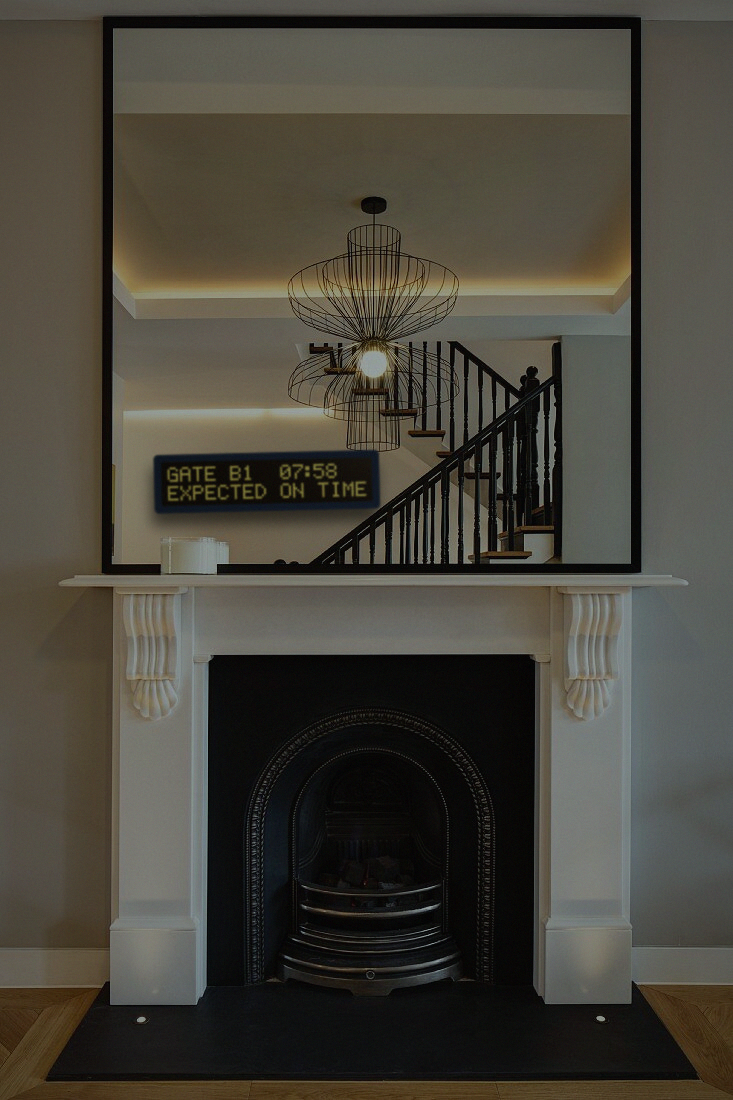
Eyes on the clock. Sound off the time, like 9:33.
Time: 7:58
